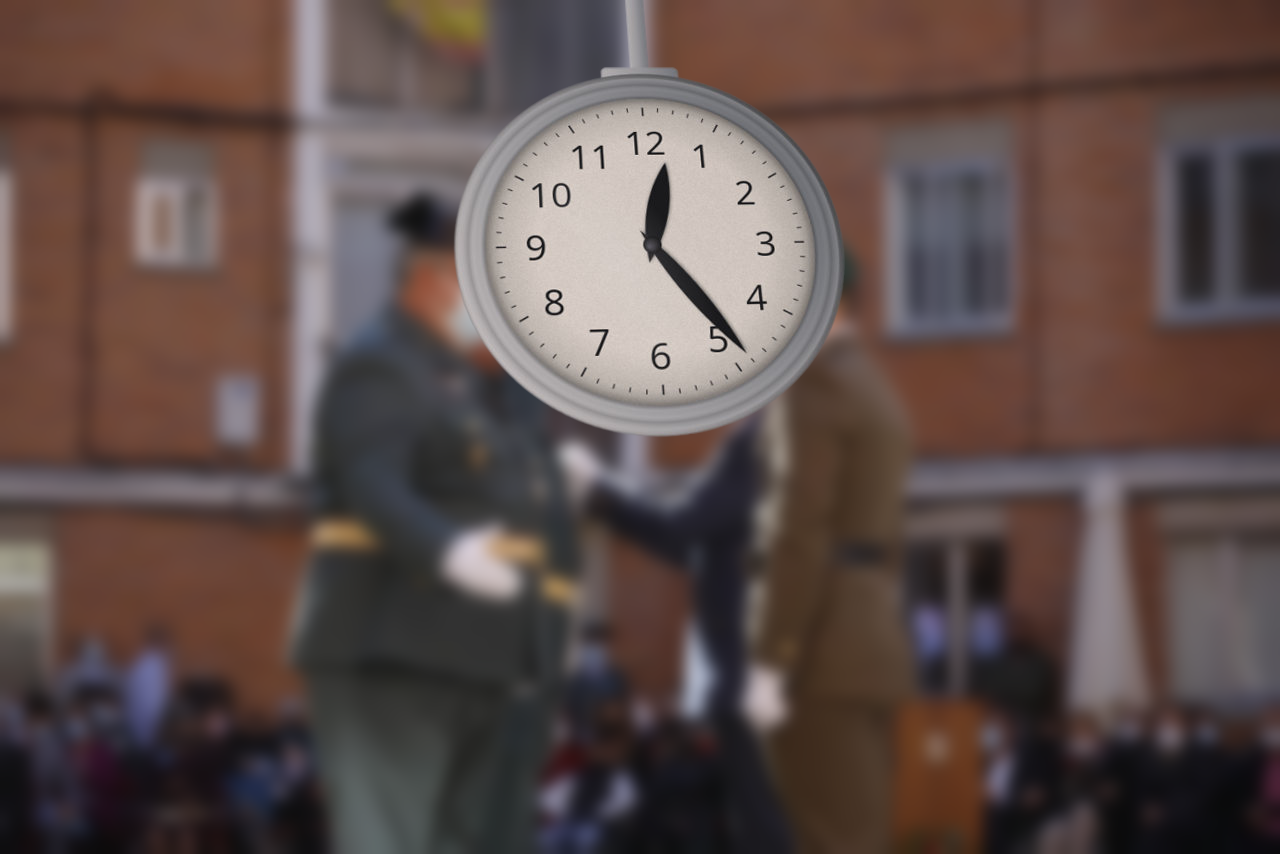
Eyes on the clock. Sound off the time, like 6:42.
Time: 12:24
